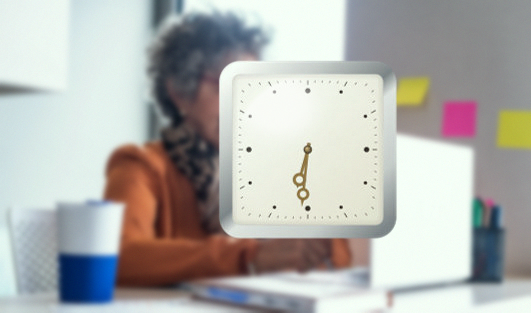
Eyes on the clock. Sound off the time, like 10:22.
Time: 6:31
